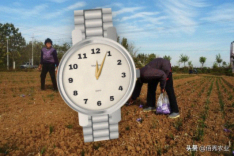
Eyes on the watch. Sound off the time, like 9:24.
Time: 12:04
